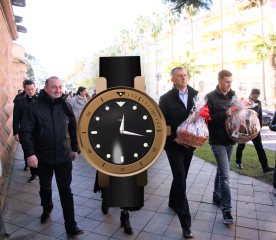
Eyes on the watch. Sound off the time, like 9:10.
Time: 12:17
